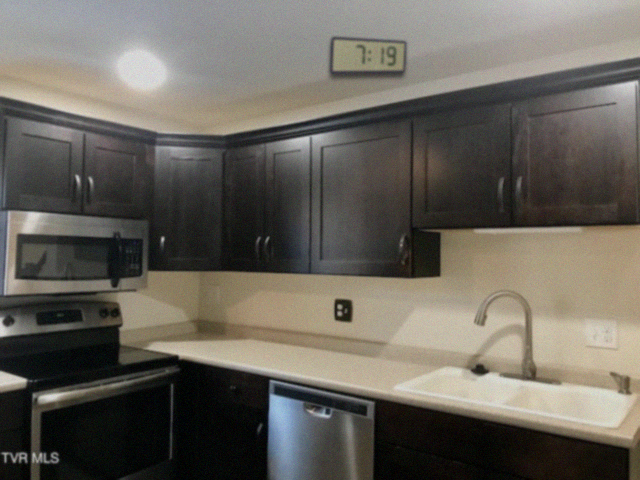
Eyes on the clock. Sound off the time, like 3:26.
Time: 7:19
